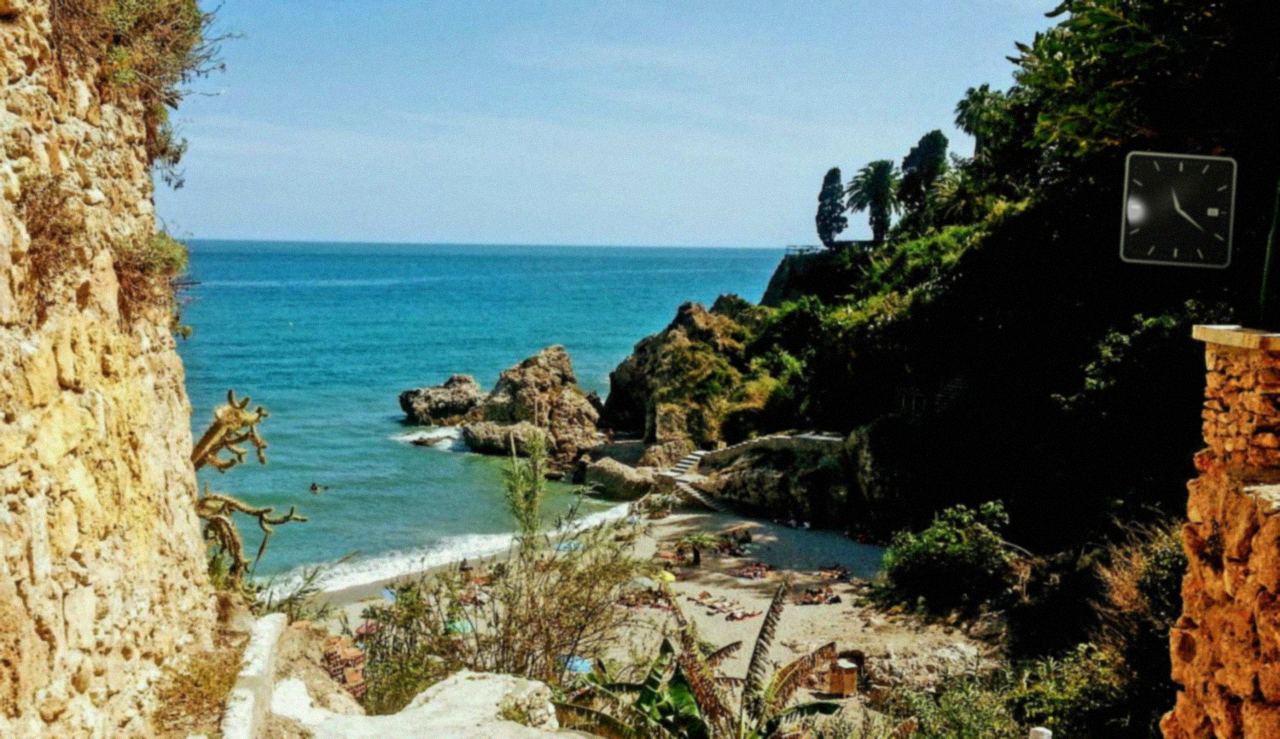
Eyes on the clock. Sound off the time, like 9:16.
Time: 11:21
